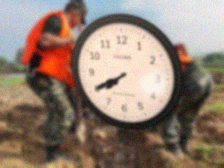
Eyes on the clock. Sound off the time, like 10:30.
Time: 7:40
